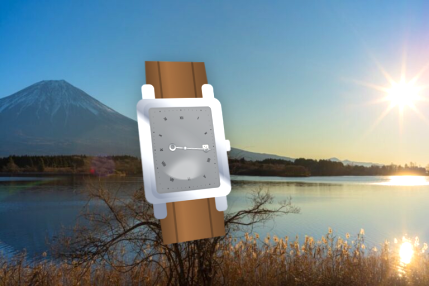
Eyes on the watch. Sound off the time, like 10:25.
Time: 9:16
